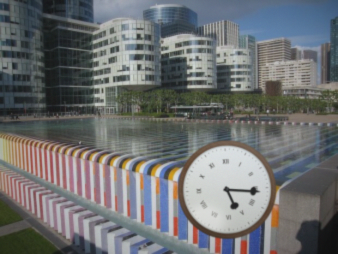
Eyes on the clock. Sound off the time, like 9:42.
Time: 5:16
